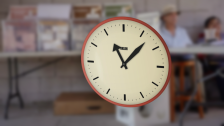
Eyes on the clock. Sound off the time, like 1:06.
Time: 11:07
